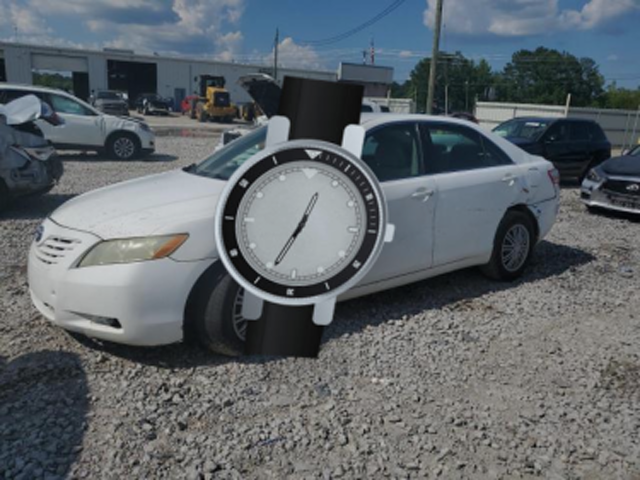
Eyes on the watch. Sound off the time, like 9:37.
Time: 12:34
